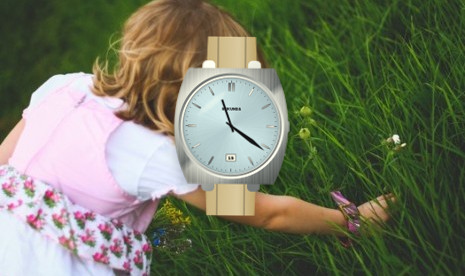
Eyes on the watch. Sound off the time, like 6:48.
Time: 11:21
